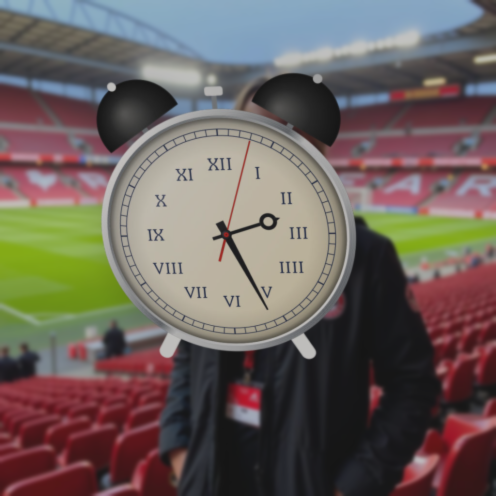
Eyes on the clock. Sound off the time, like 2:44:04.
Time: 2:26:03
